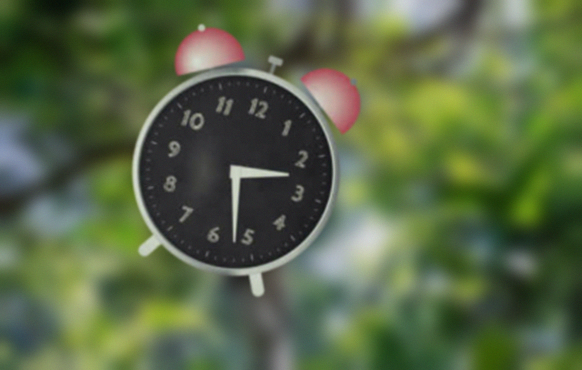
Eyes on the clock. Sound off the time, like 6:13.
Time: 2:27
